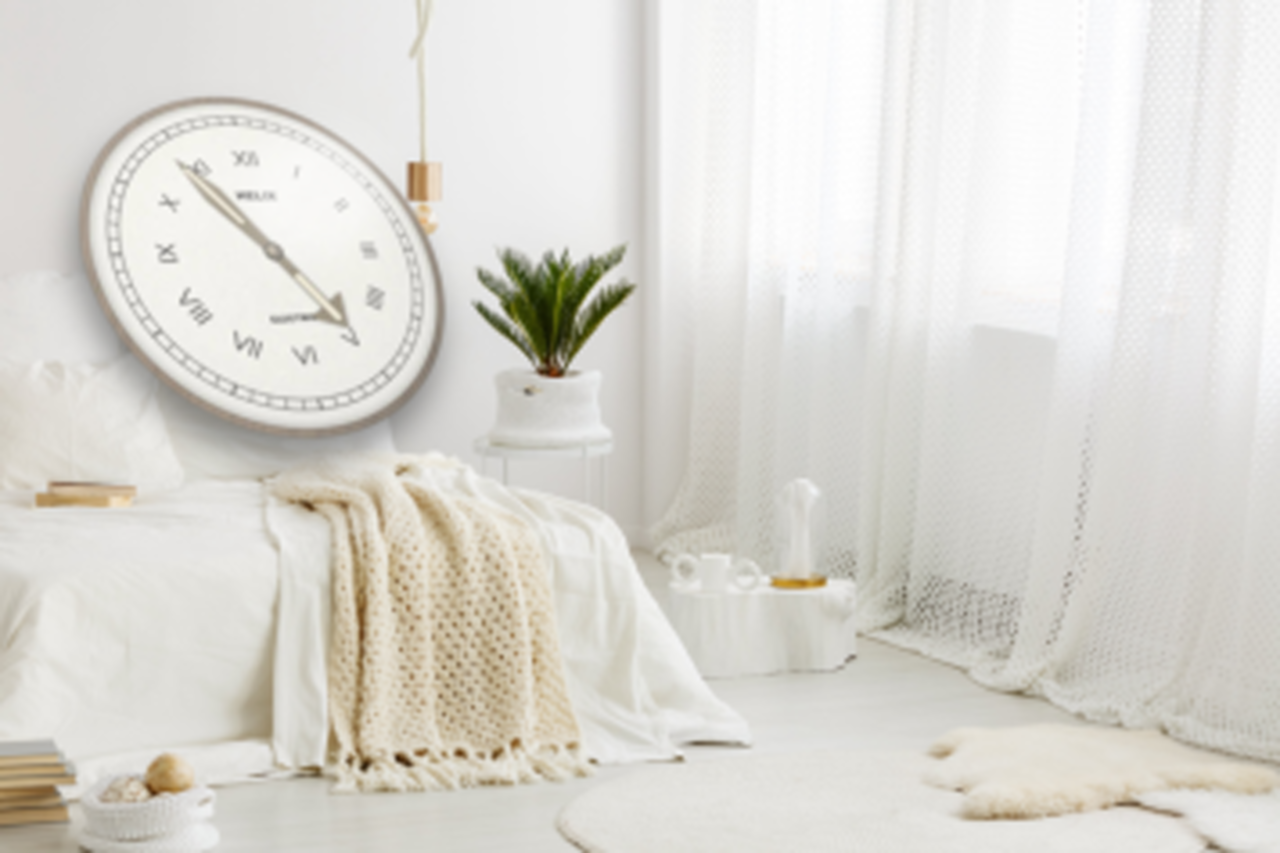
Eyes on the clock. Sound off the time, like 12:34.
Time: 4:54
